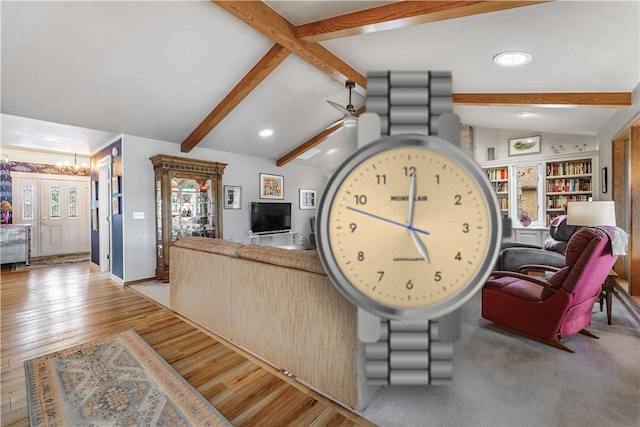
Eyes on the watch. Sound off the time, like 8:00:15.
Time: 5:00:48
